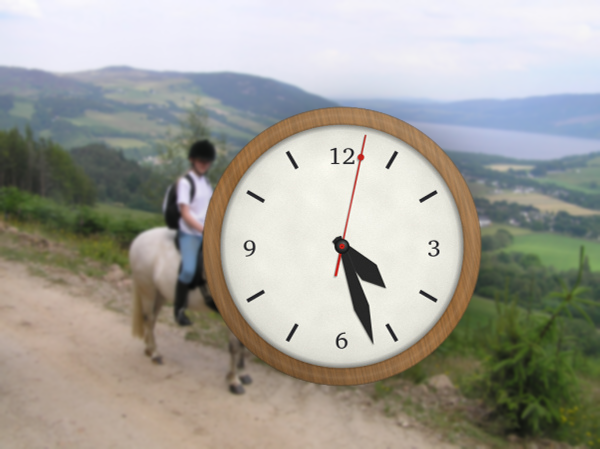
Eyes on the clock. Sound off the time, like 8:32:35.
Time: 4:27:02
